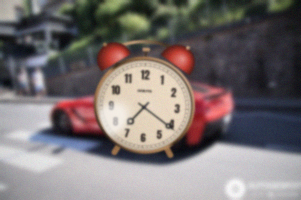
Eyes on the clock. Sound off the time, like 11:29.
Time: 7:21
